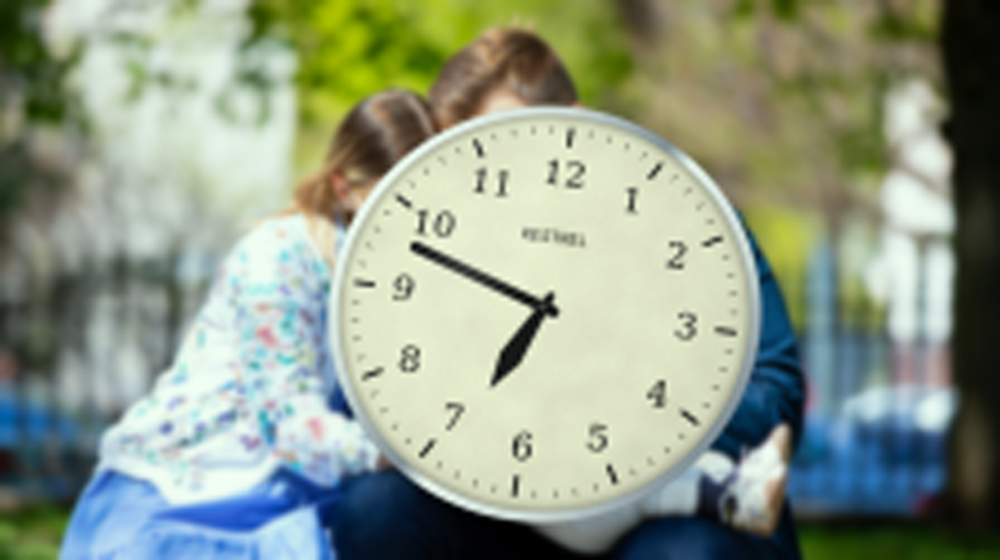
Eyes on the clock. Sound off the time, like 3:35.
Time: 6:48
